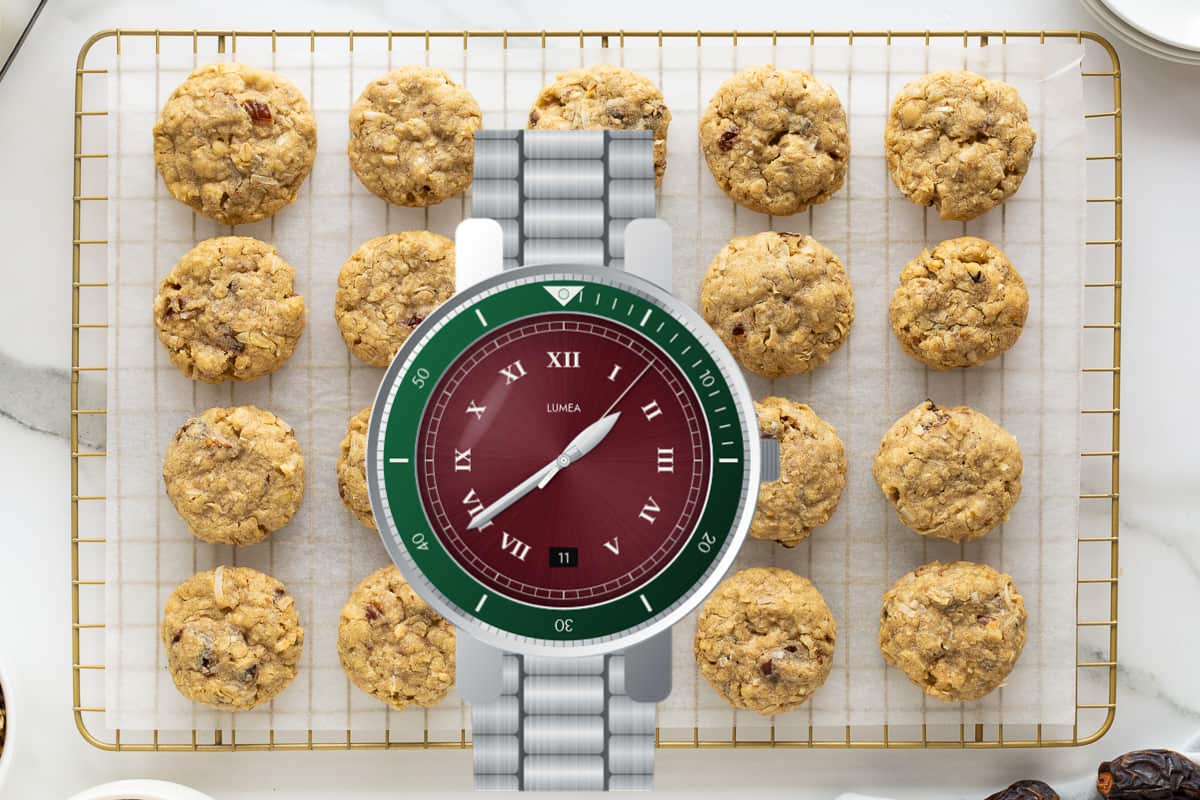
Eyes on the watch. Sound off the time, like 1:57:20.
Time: 1:39:07
